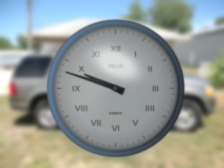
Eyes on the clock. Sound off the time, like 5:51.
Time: 9:48
